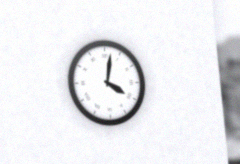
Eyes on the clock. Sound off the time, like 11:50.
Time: 4:02
